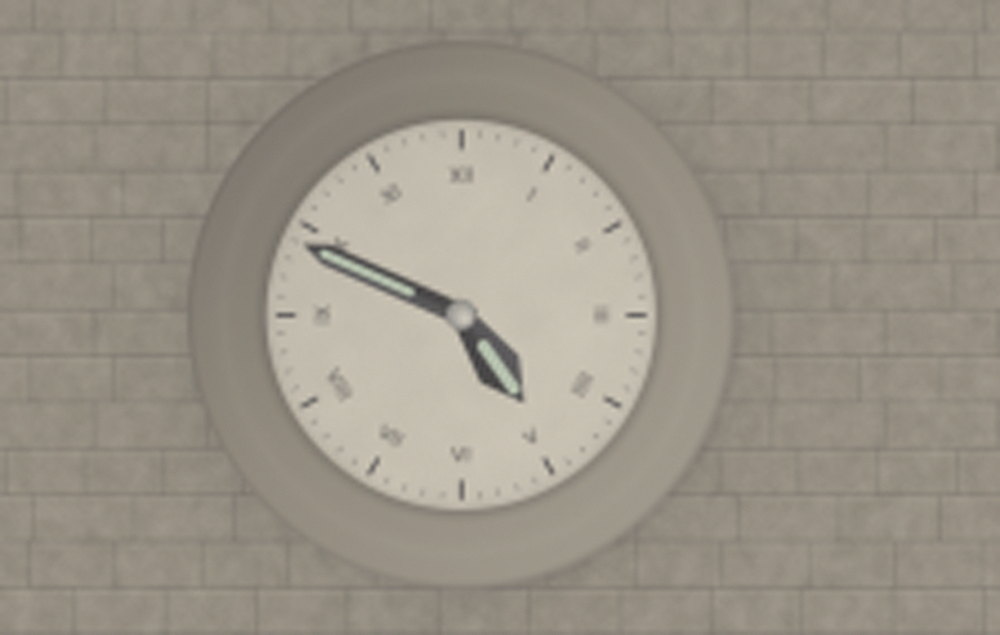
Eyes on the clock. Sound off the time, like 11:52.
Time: 4:49
